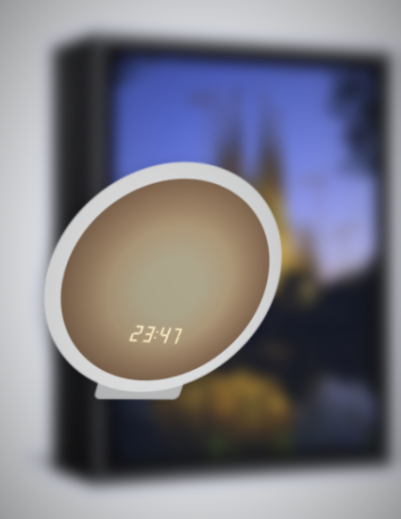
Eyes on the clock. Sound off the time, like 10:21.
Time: 23:47
